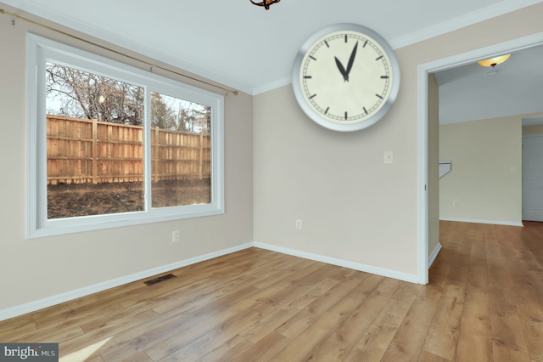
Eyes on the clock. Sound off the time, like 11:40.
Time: 11:03
